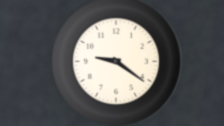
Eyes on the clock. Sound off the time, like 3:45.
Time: 9:21
